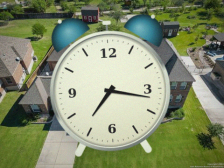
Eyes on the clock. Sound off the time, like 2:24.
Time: 7:17
